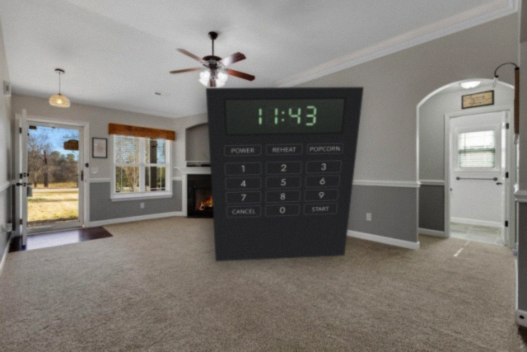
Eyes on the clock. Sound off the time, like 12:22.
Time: 11:43
